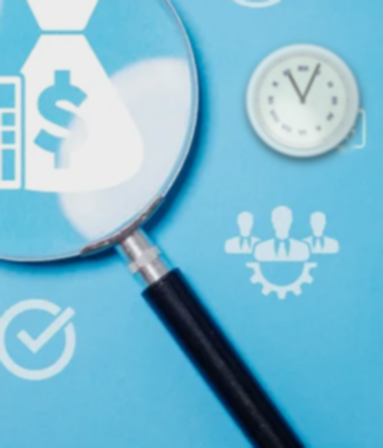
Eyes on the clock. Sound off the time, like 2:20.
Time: 11:04
